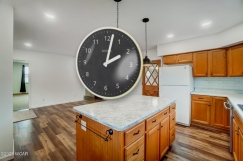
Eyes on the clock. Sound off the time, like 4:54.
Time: 2:02
